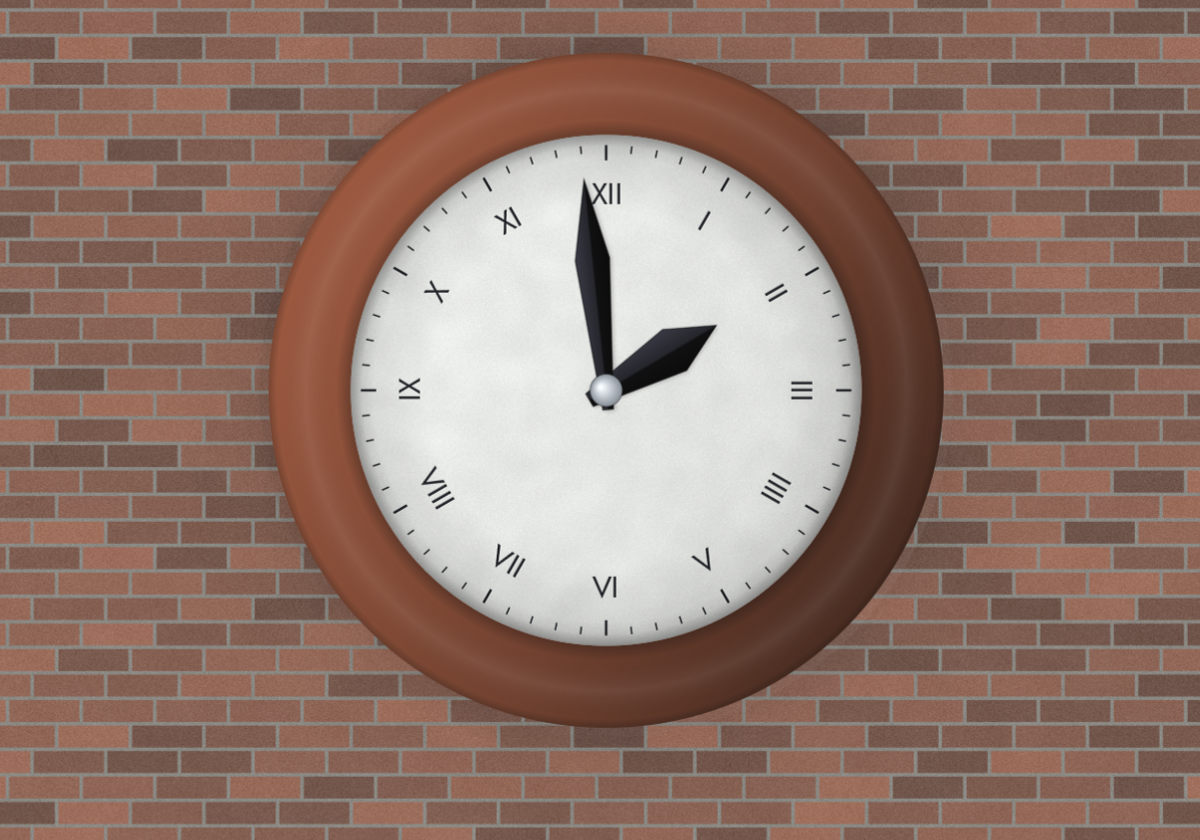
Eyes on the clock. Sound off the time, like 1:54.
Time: 1:59
